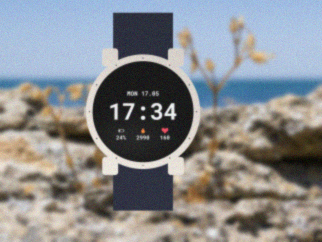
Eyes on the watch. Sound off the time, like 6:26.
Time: 17:34
